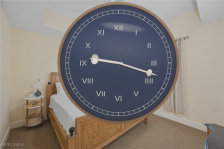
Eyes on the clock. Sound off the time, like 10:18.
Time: 9:18
